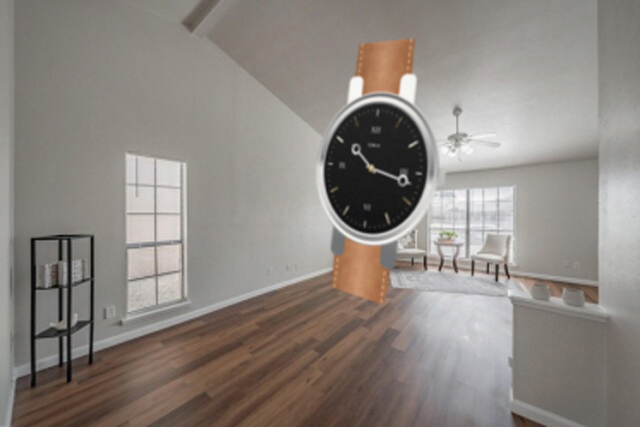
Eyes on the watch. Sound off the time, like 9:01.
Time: 10:17
